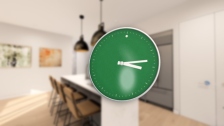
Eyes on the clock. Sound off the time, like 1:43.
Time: 3:13
